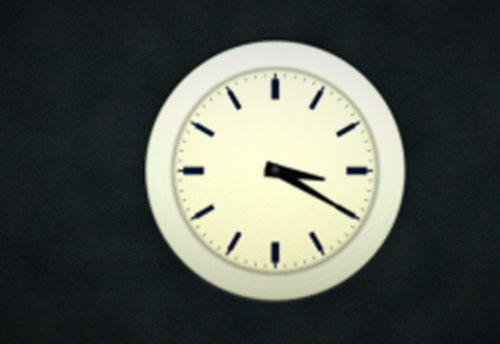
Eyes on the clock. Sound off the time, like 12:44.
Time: 3:20
